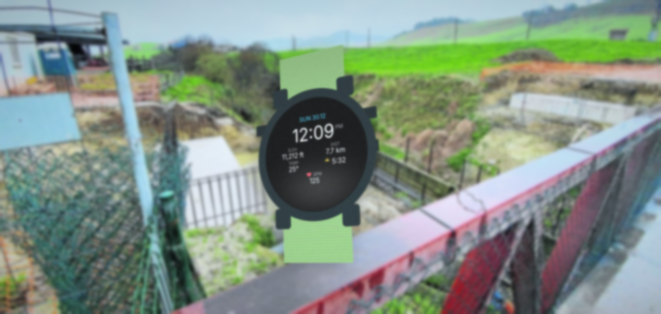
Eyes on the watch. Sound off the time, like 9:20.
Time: 12:09
